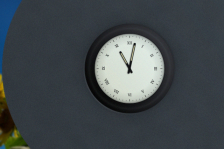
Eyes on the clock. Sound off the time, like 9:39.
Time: 11:02
